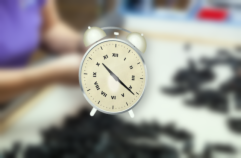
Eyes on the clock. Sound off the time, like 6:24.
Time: 10:21
